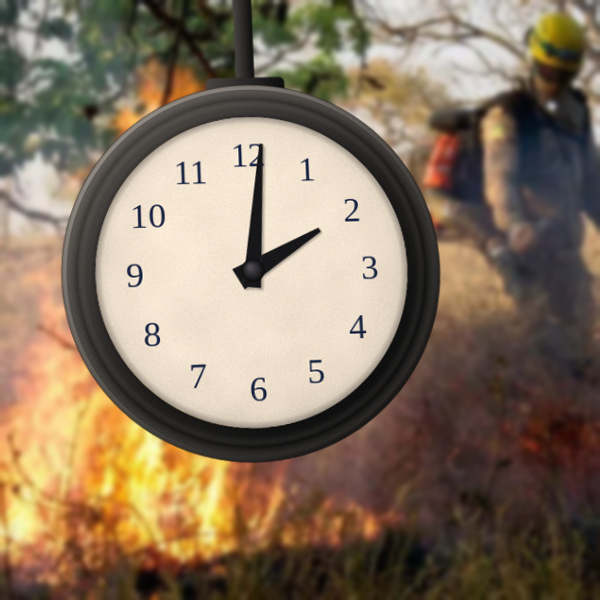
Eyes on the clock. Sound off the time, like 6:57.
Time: 2:01
